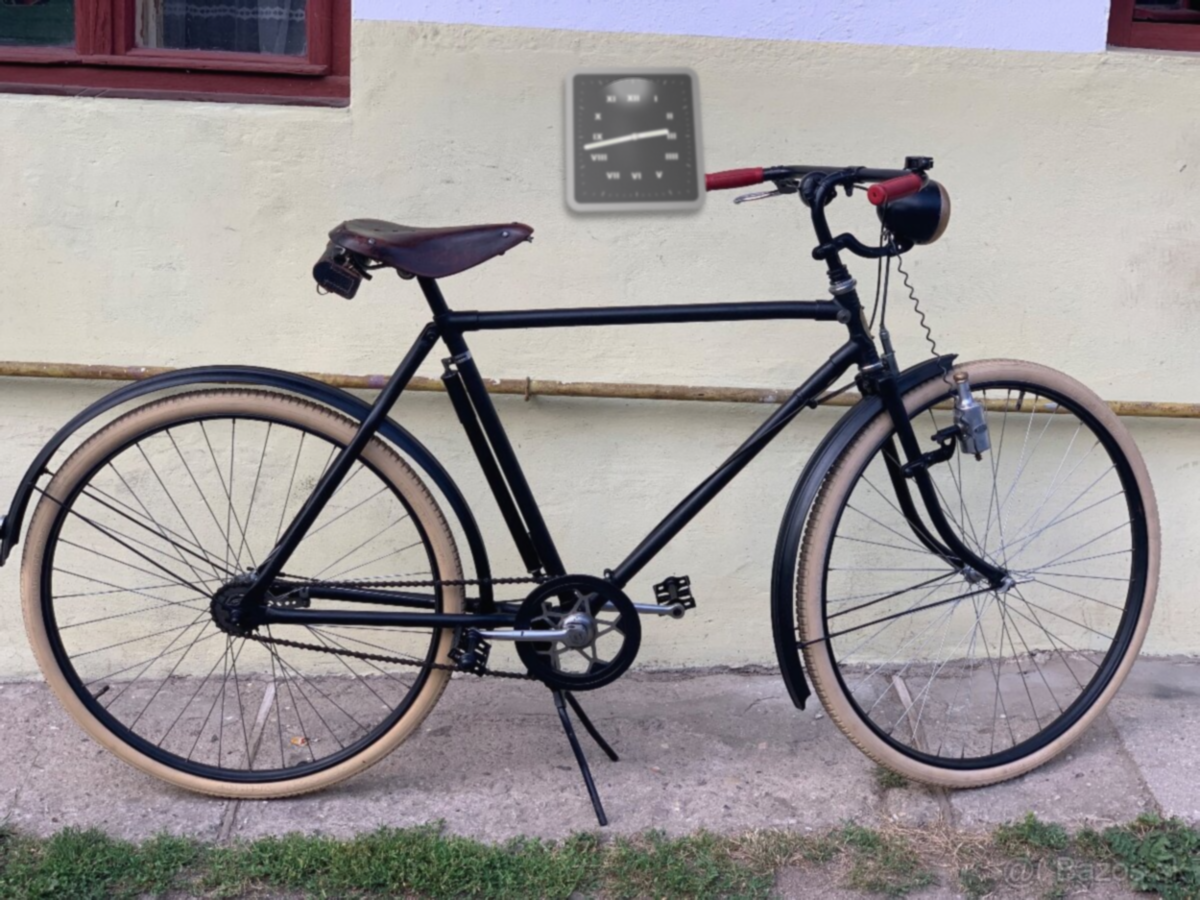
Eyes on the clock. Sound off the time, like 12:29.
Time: 2:43
